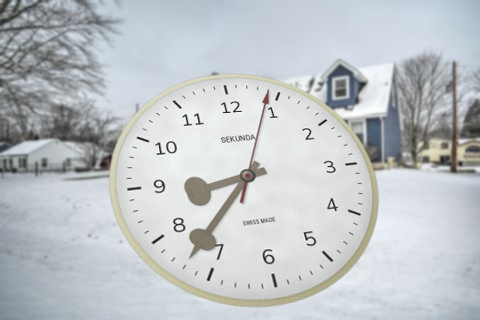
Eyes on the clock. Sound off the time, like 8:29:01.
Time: 8:37:04
